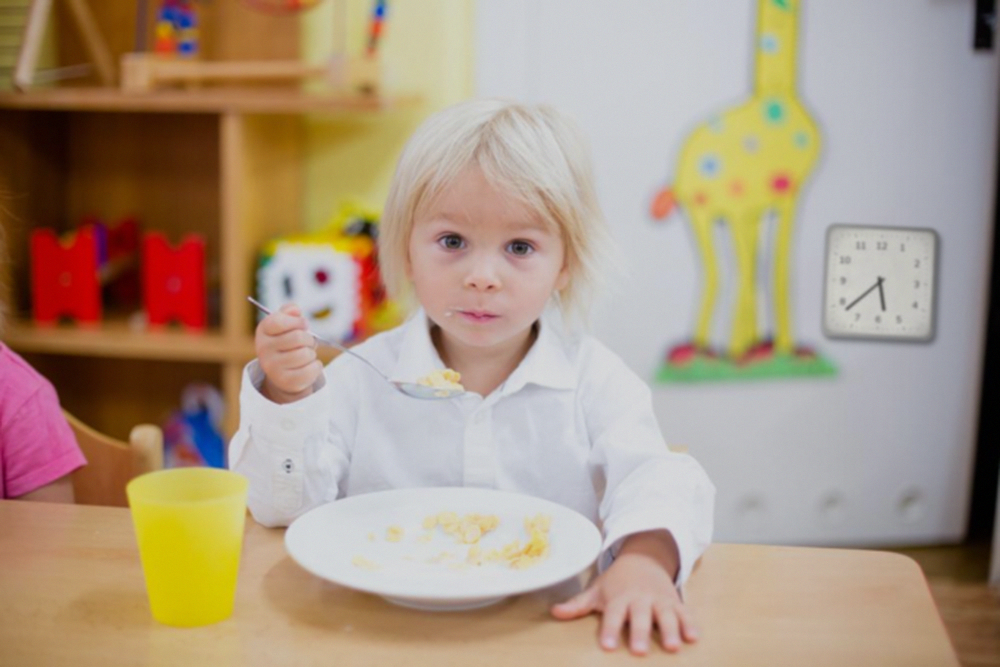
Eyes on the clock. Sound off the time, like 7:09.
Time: 5:38
